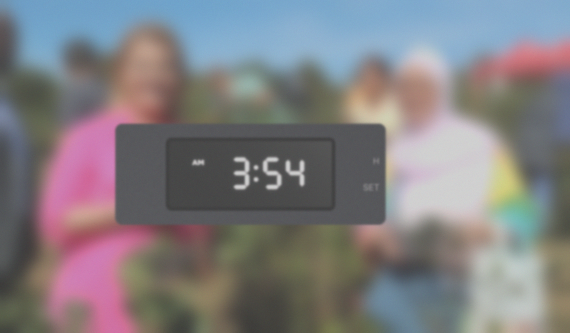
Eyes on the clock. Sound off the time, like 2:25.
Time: 3:54
